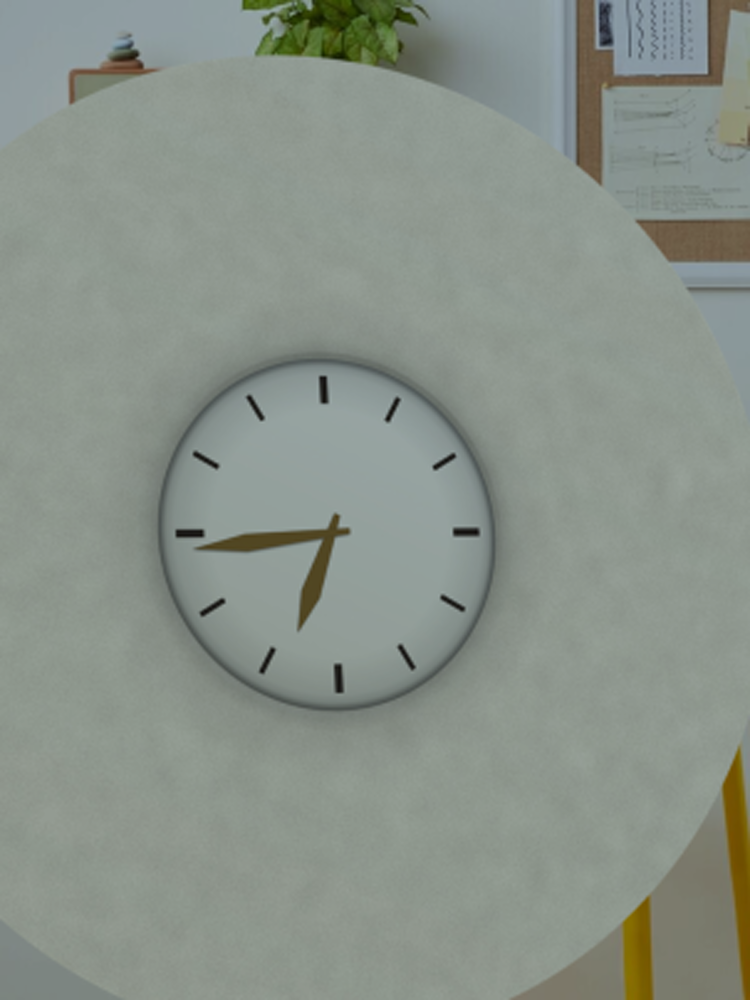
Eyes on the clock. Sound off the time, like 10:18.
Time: 6:44
